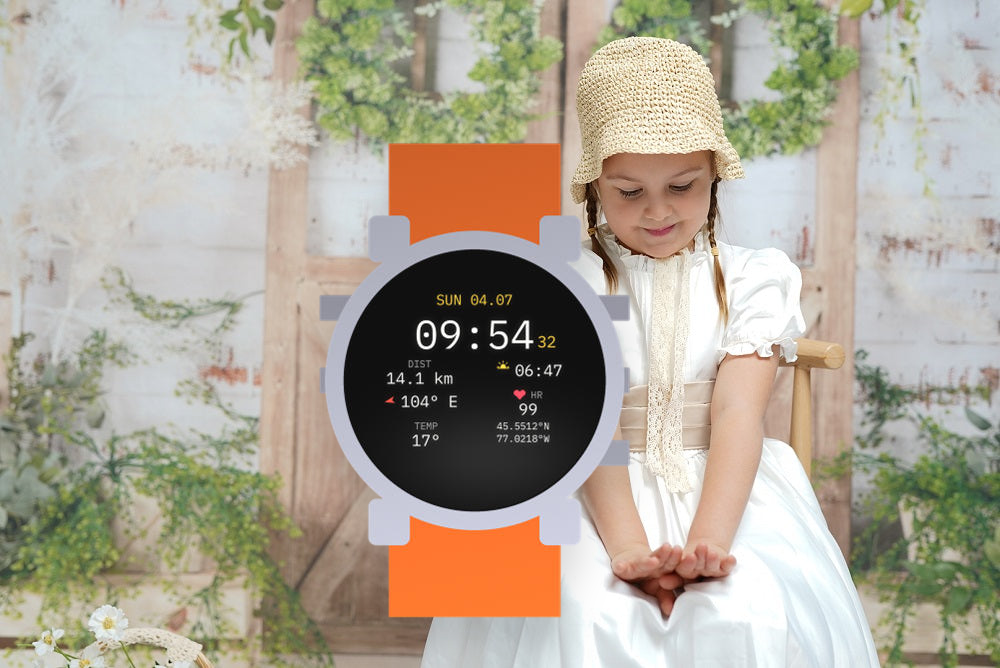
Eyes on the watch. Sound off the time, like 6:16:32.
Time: 9:54:32
